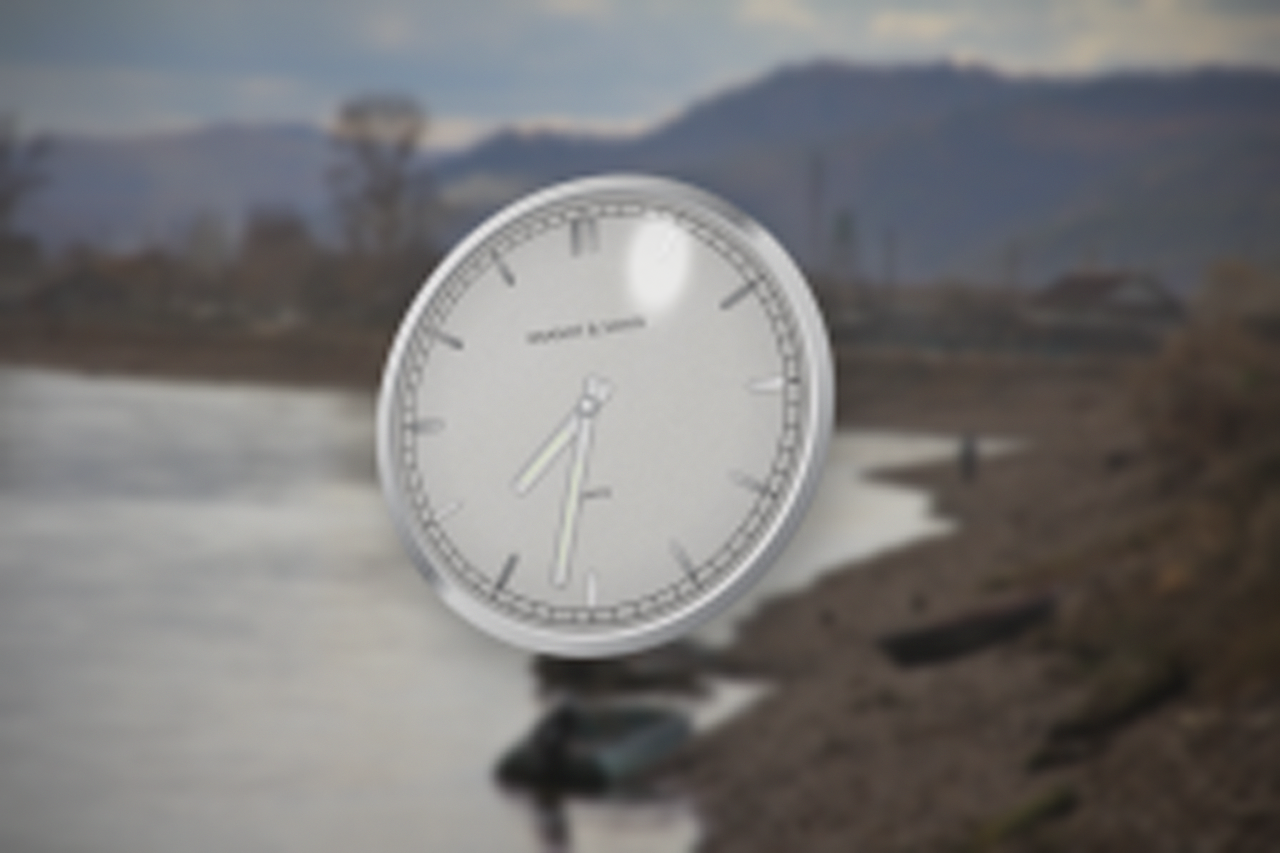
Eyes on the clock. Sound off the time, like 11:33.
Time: 7:32
